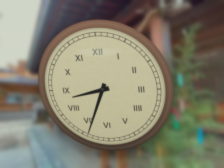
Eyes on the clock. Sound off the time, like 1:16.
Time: 8:34
